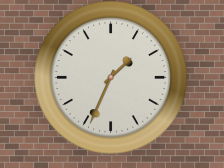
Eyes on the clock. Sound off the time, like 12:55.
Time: 1:34
